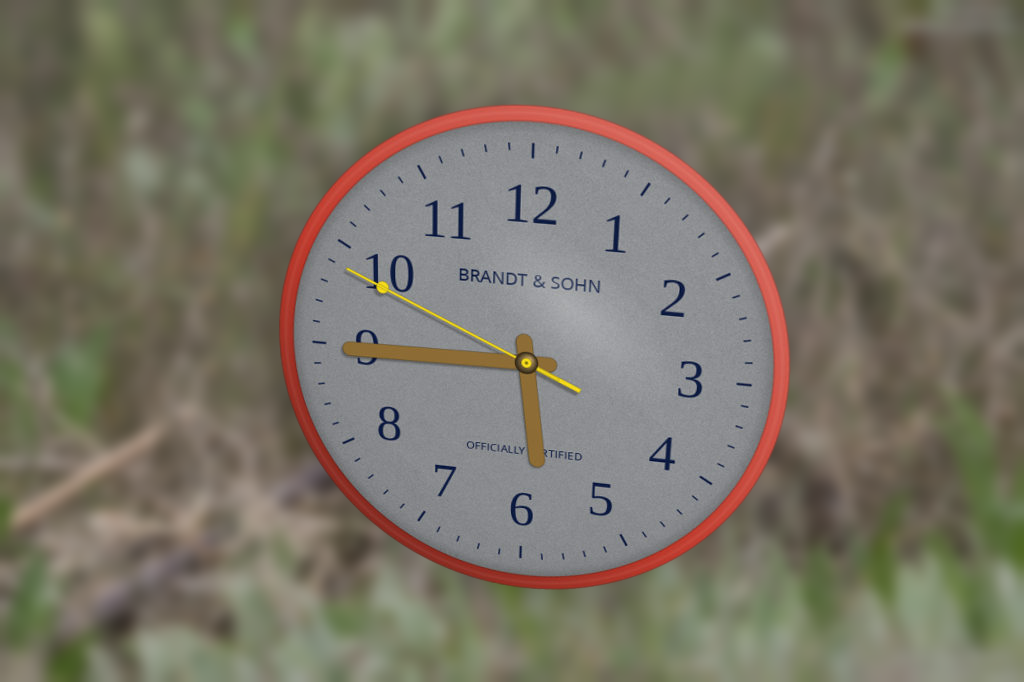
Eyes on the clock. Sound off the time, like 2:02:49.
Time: 5:44:49
